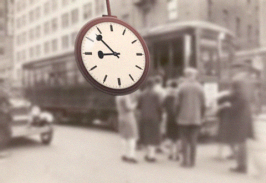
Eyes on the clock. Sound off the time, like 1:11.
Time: 8:53
